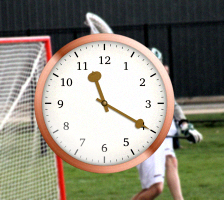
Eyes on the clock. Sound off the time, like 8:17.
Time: 11:20
